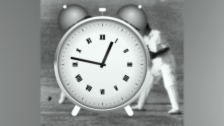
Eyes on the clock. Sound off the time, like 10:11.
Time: 12:47
